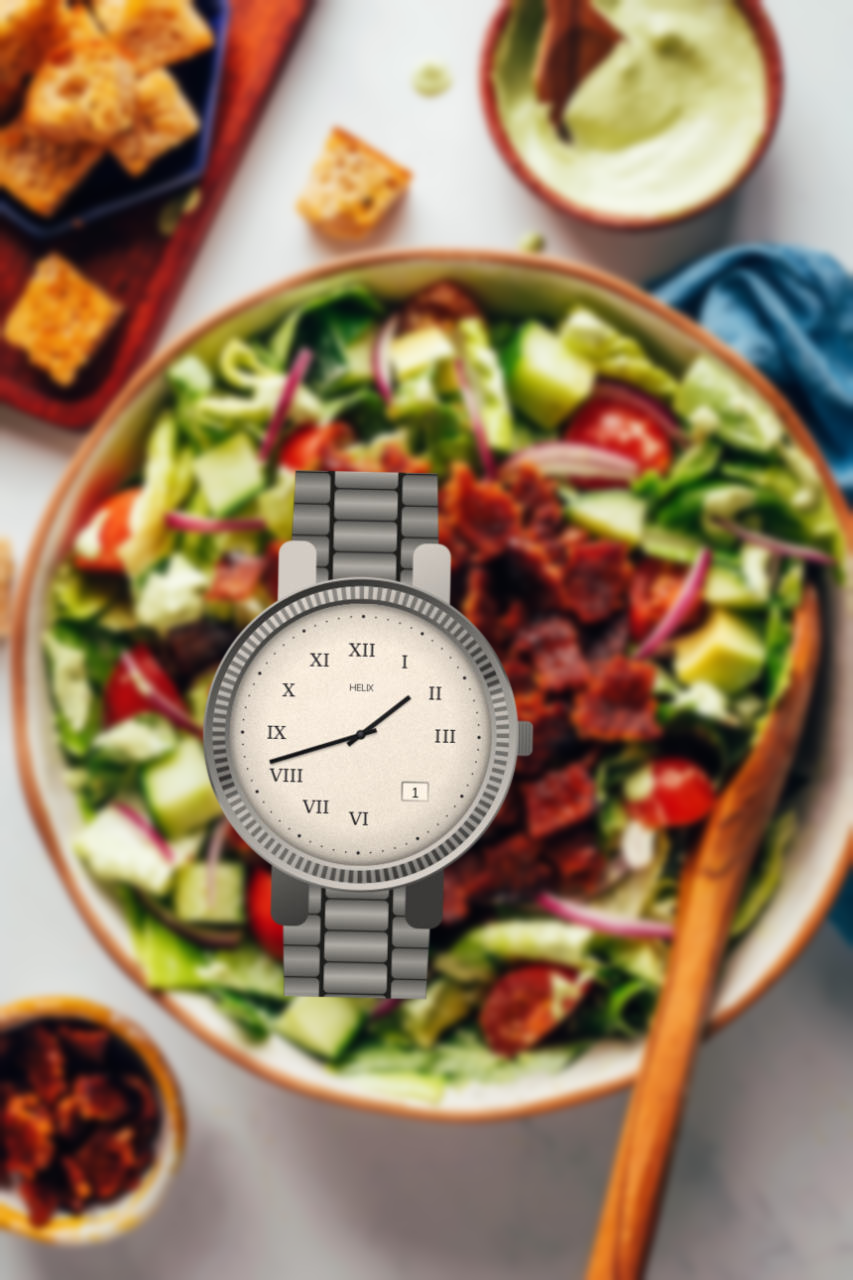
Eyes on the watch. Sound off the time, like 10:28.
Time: 1:42
